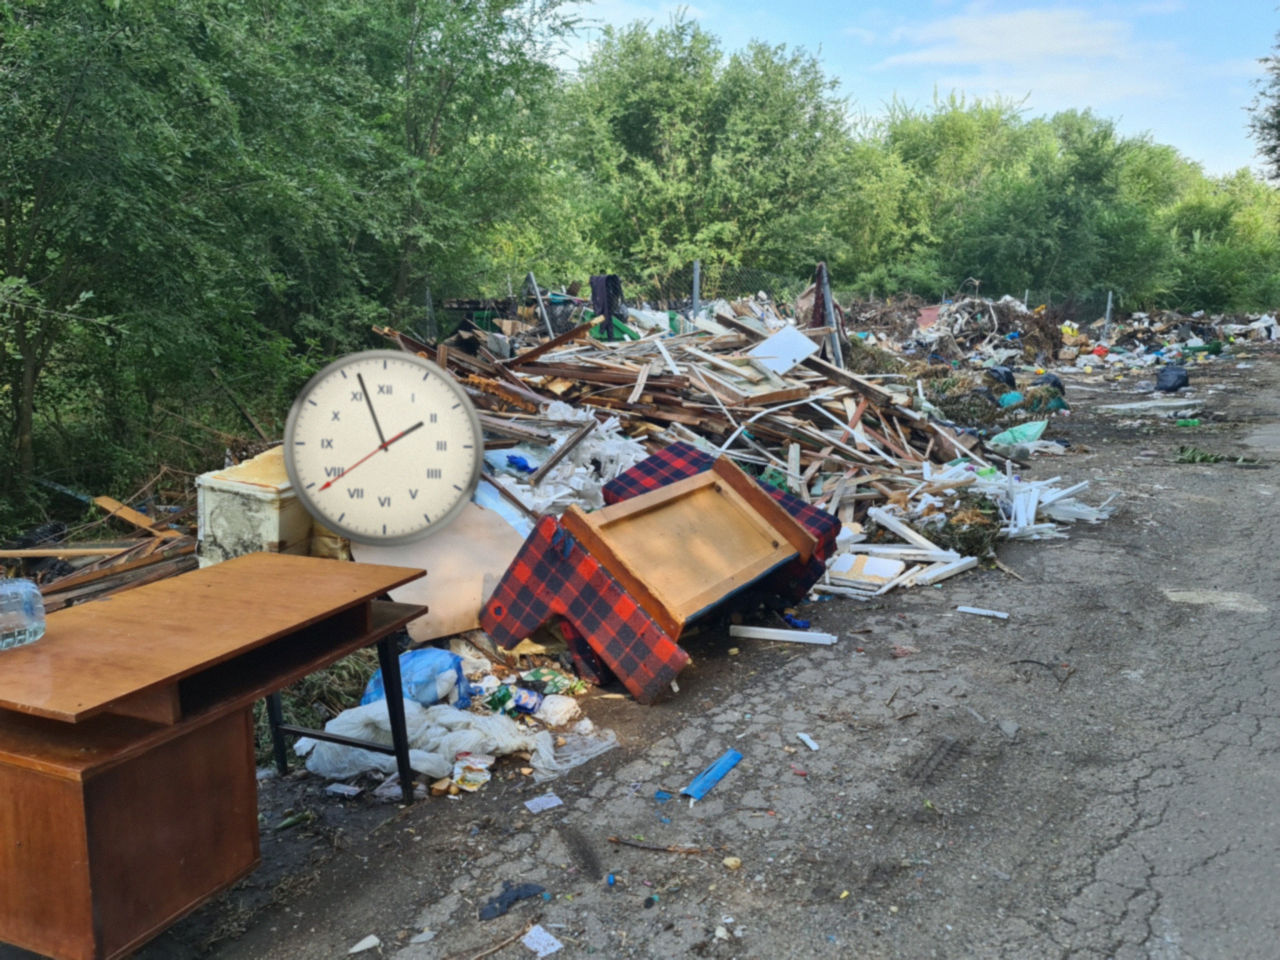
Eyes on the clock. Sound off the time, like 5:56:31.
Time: 1:56:39
